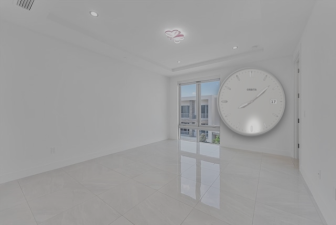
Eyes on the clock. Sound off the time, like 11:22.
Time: 8:08
